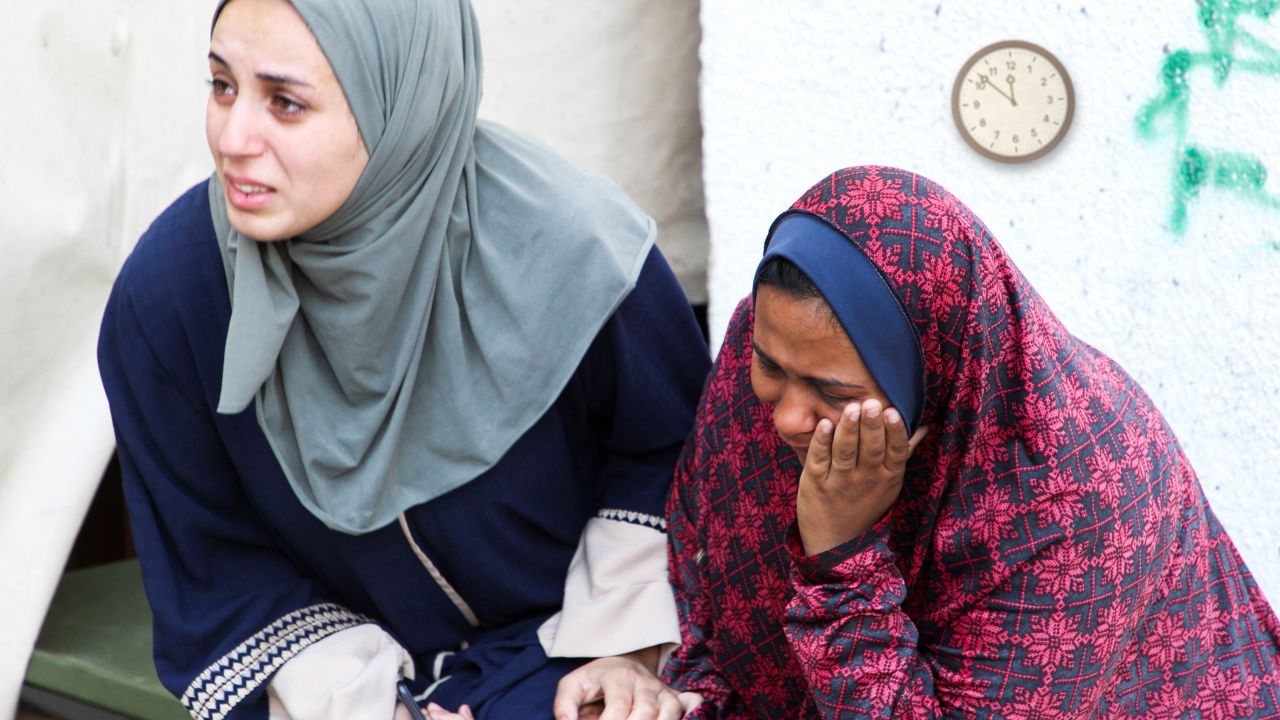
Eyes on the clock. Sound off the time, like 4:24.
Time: 11:52
